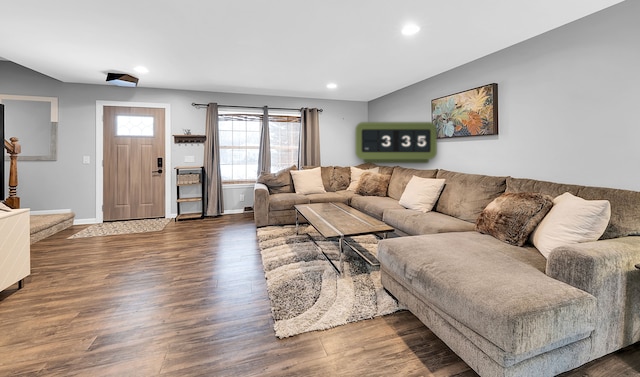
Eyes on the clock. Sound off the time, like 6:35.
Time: 3:35
